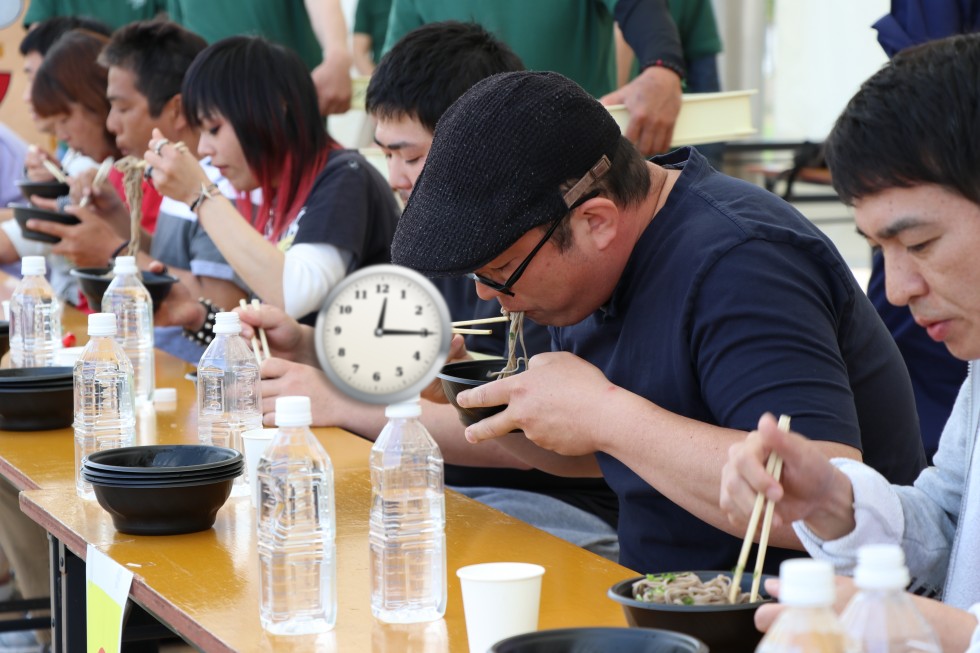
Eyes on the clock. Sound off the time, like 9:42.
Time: 12:15
